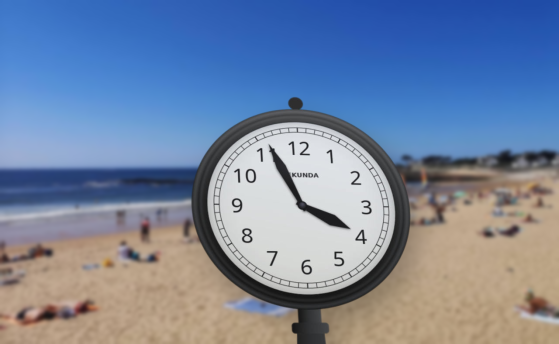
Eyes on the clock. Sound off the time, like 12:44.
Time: 3:56
